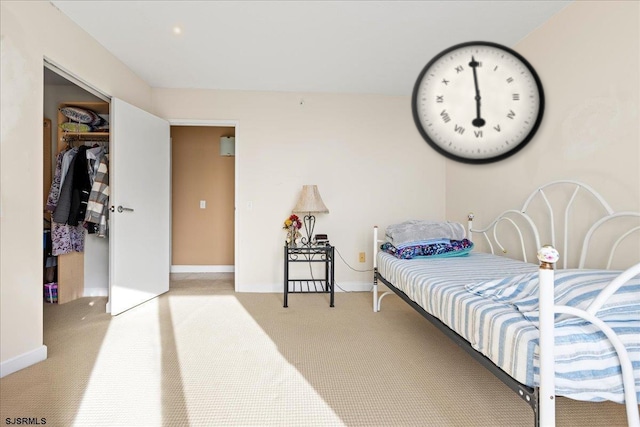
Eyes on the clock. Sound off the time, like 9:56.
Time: 5:59
